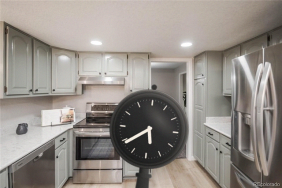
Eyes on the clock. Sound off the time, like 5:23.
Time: 5:39
